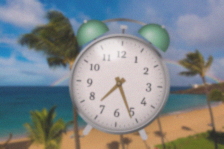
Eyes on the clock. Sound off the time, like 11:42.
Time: 7:26
